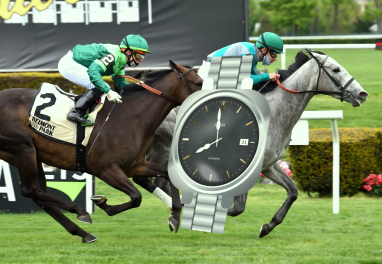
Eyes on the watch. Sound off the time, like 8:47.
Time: 7:59
